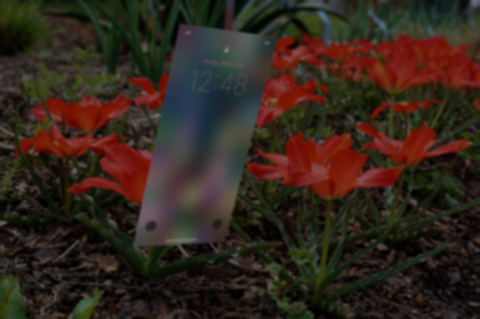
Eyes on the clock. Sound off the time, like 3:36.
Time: 12:48
